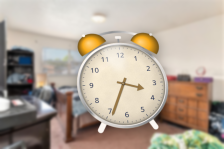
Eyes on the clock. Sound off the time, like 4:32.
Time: 3:34
